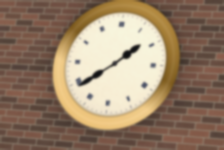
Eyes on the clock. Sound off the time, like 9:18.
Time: 1:39
